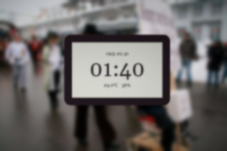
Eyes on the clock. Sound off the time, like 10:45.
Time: 1:40
